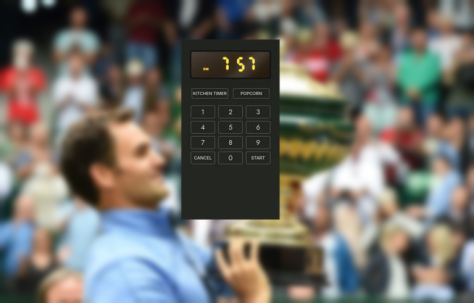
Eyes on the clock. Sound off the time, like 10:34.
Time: 7:57
